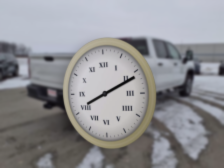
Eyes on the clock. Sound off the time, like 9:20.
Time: 8:11
